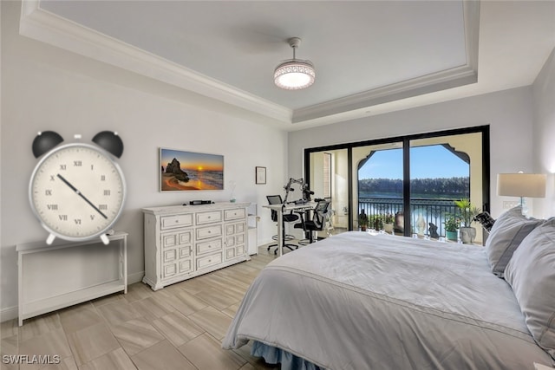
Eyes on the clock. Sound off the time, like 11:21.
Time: 10:22
